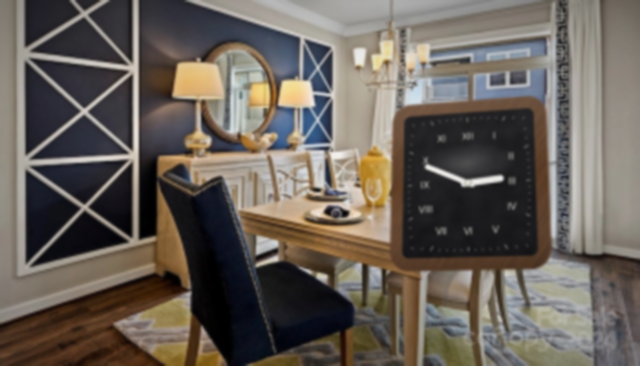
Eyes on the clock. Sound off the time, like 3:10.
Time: 2:49
